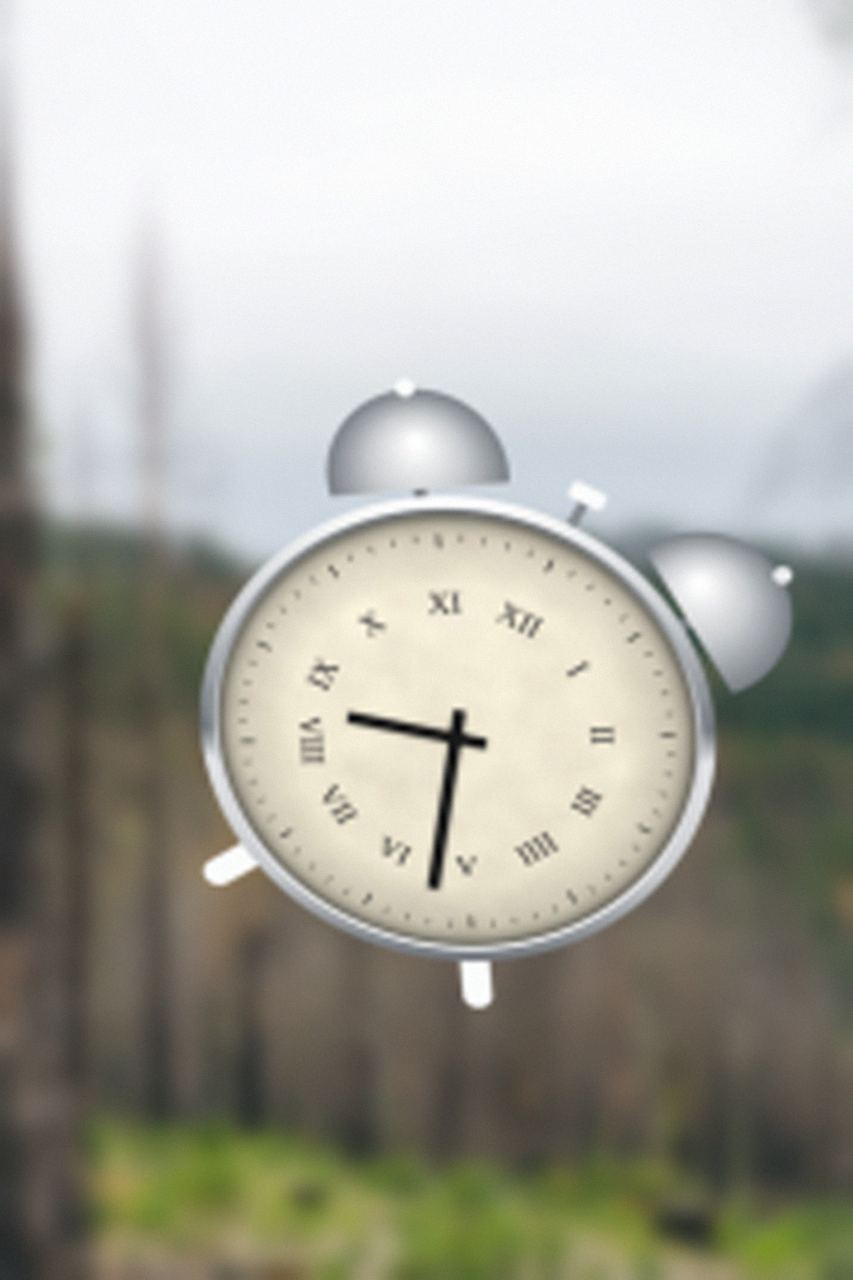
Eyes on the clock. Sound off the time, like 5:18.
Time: 8:27
